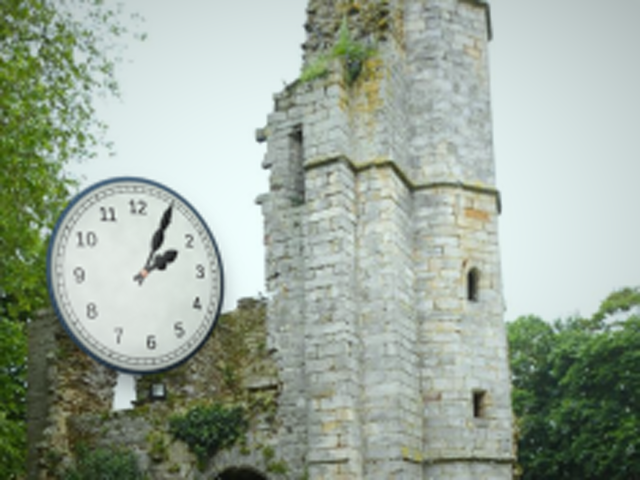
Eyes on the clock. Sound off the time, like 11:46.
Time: 2:05
